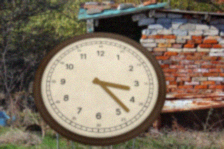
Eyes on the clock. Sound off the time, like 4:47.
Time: 3:23
